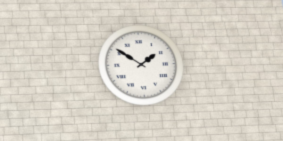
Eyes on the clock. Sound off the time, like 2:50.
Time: 1:51
